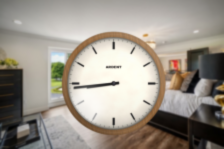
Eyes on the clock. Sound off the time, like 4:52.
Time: 8:44
